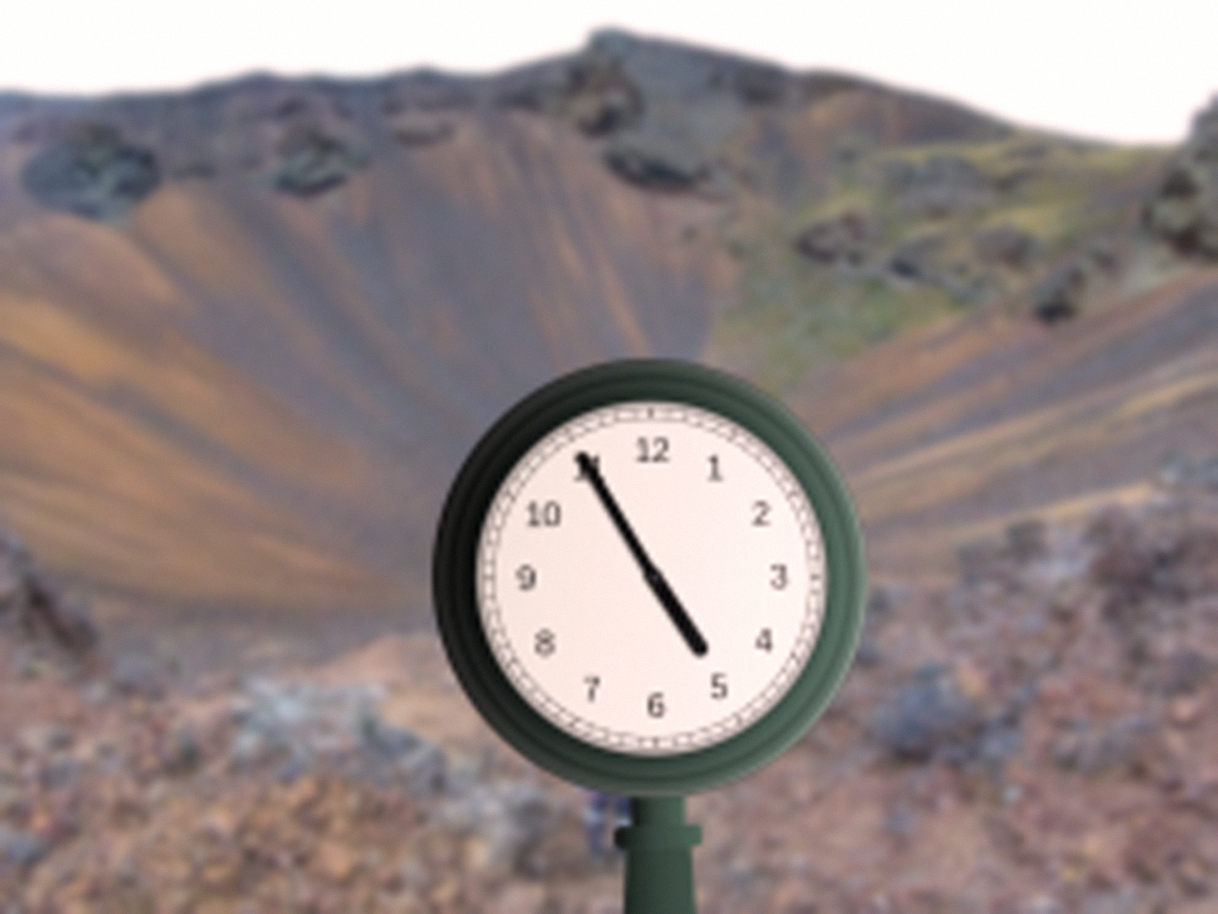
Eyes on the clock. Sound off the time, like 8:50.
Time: 4:55
